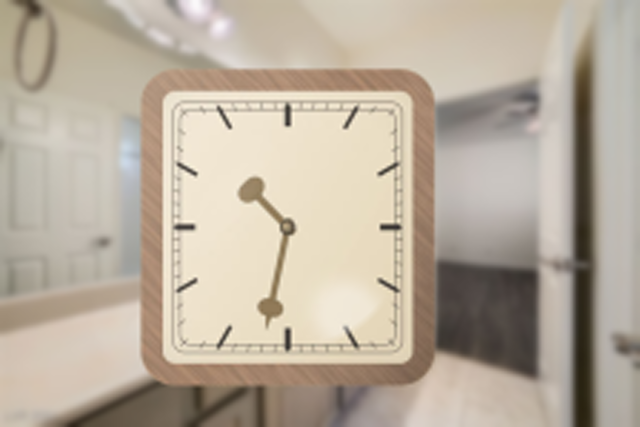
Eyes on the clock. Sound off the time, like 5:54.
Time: 10:32
